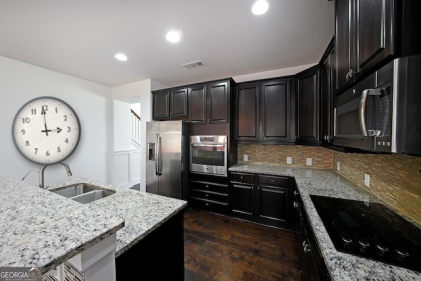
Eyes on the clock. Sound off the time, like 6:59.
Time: 2:59
